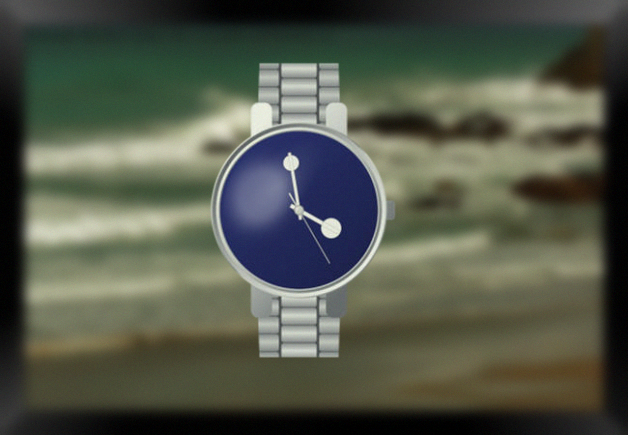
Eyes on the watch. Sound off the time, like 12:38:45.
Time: 3:58:25
